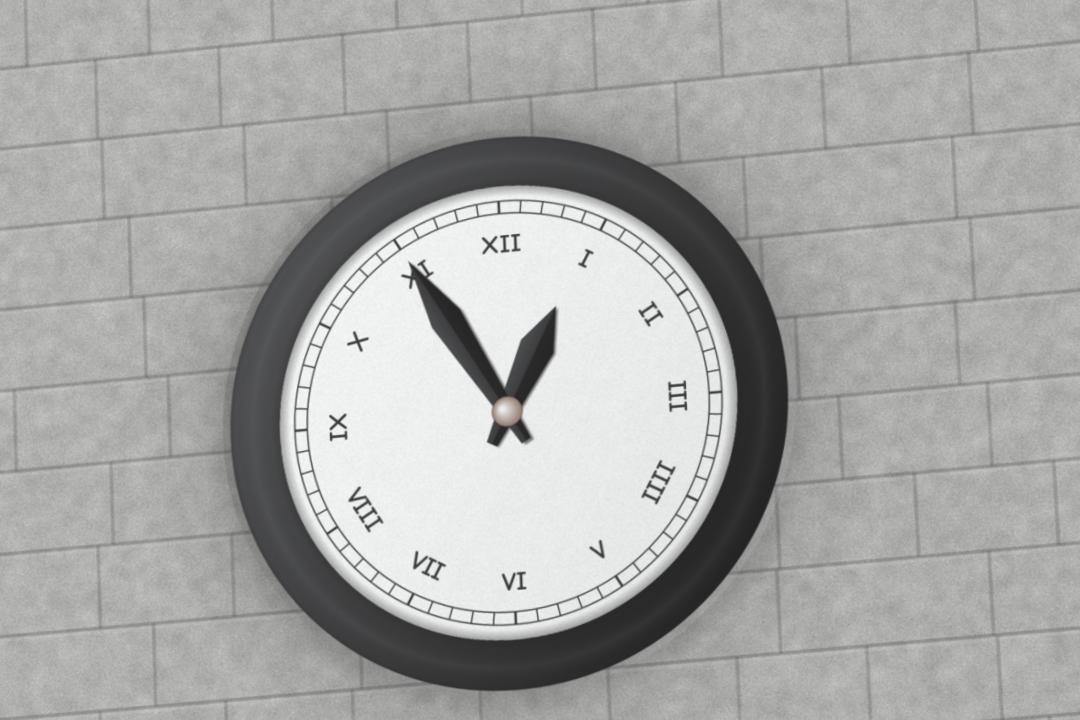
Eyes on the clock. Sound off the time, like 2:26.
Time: 12:55
